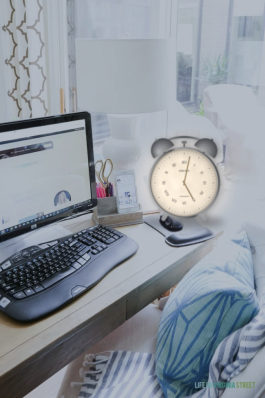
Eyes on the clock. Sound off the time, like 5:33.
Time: 5:02
